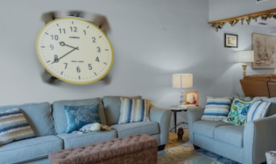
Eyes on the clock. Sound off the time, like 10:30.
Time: 9:39
